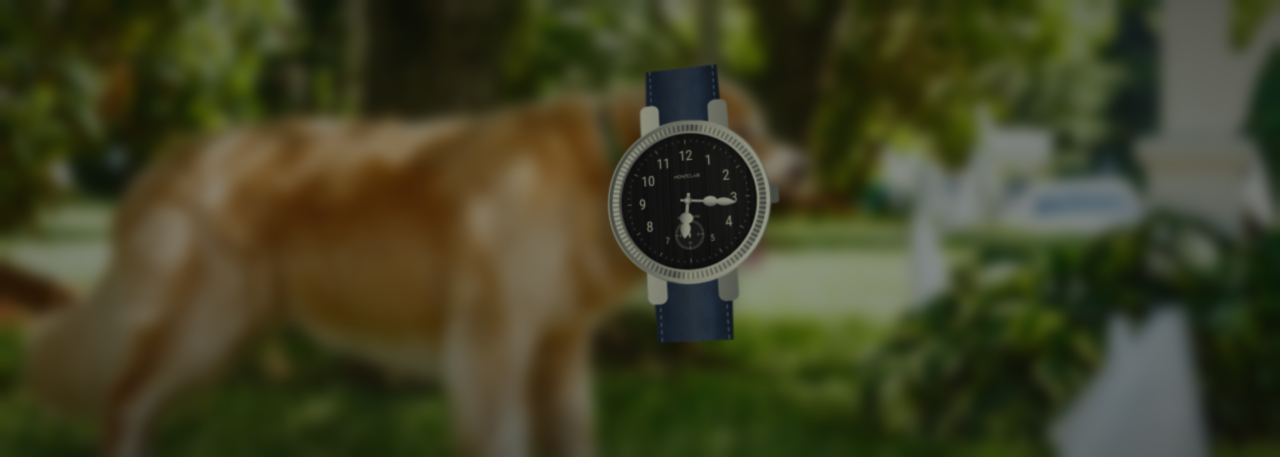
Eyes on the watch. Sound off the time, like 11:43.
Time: 6:16
